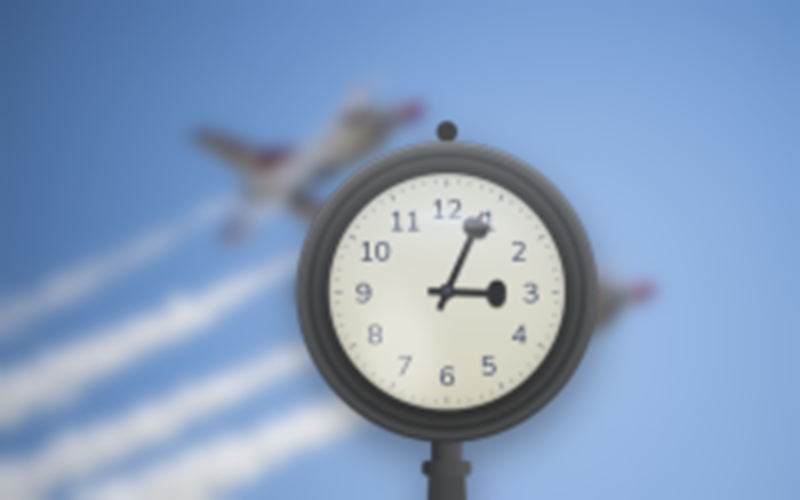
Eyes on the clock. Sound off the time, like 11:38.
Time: 3:04
